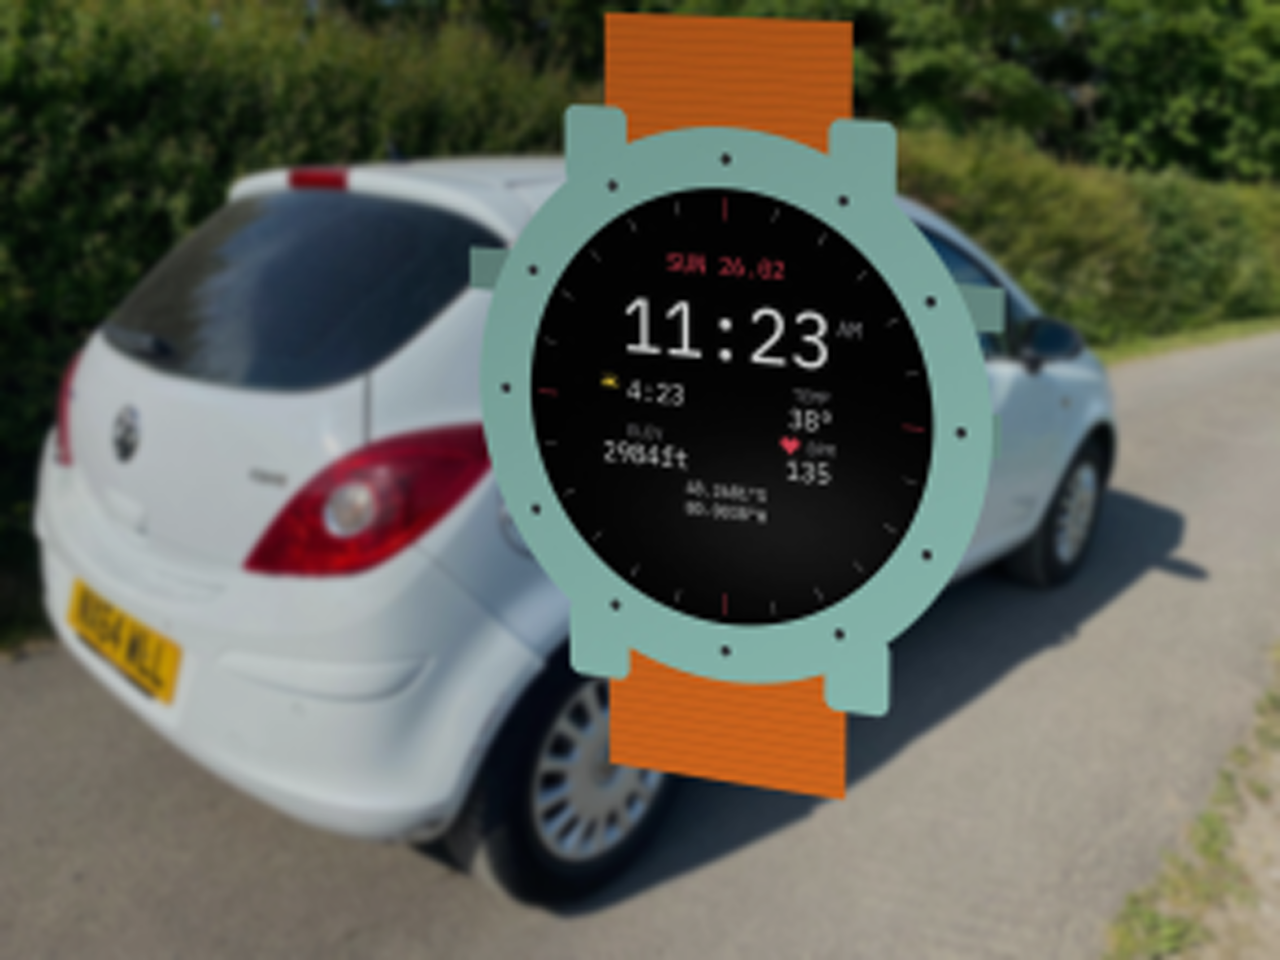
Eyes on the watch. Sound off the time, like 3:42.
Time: 11:23
